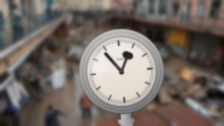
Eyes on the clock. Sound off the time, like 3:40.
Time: 12:54
